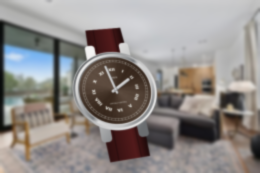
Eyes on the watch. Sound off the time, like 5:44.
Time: 1:58
